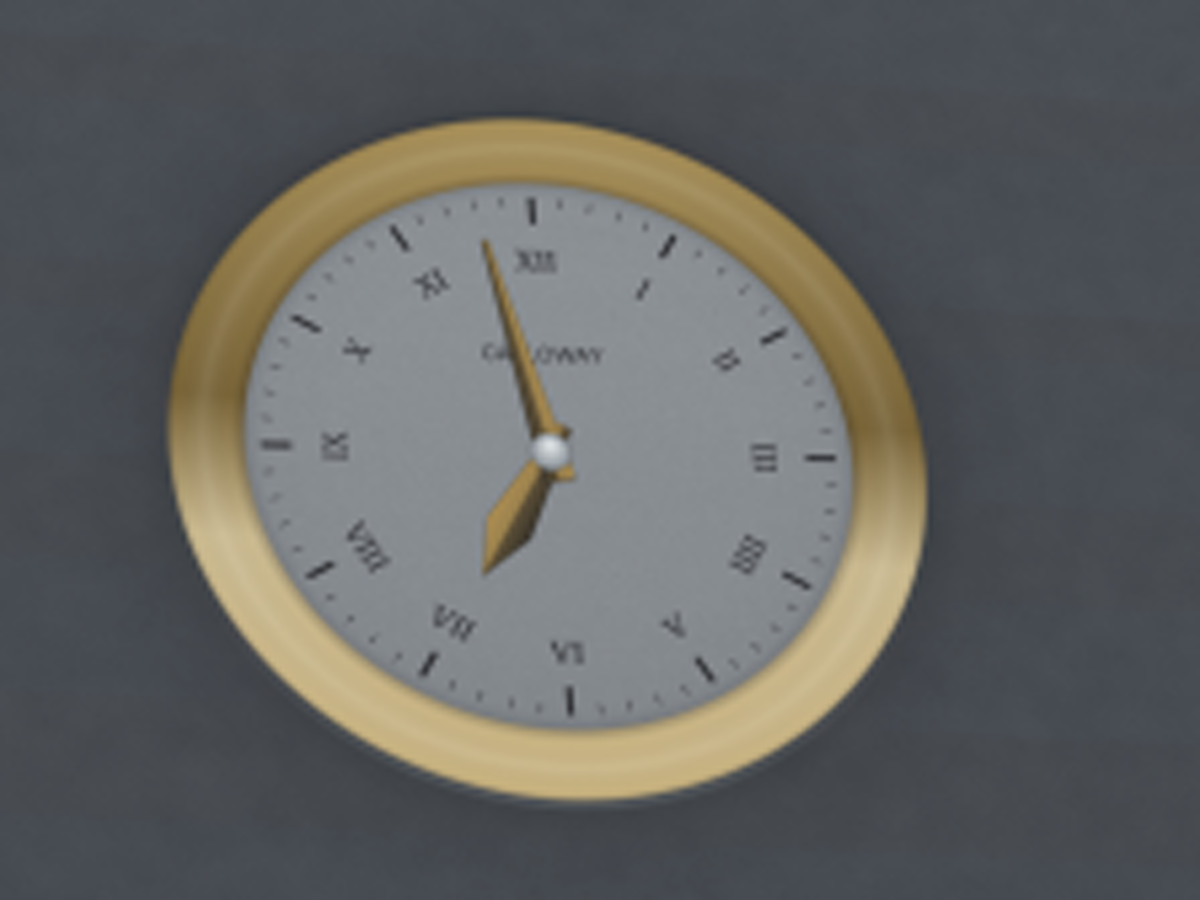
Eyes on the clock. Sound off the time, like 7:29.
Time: 6:58
